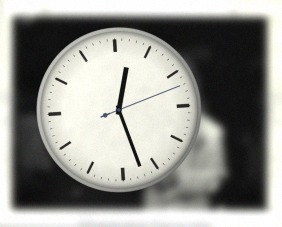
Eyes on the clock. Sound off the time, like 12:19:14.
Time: 12:27:12
